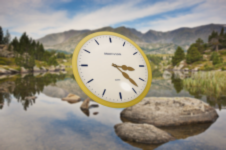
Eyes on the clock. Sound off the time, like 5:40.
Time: 3:23
